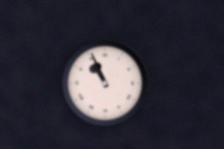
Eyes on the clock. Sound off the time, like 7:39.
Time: 10:56
